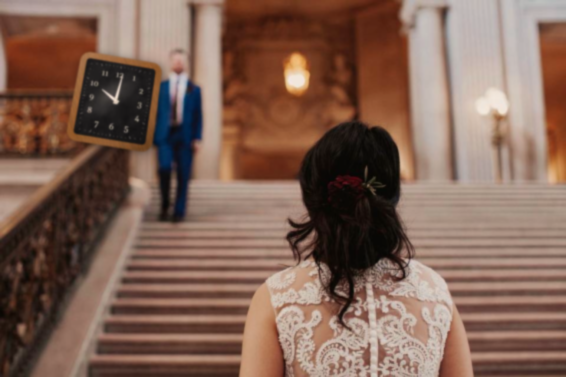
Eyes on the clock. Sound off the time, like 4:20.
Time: 10:01
